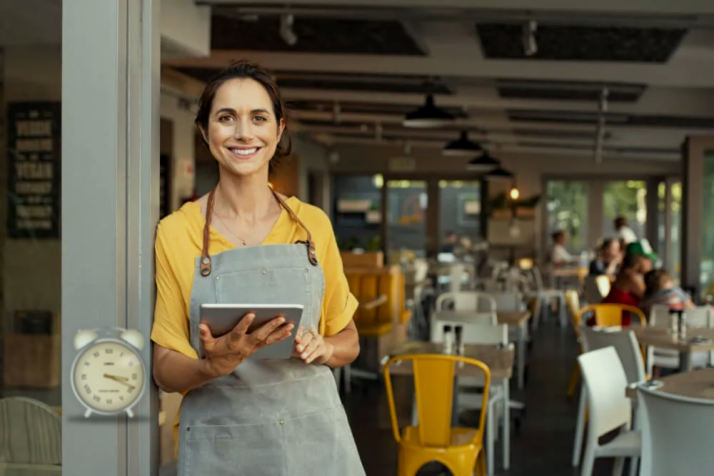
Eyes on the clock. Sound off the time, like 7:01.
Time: 3:19
